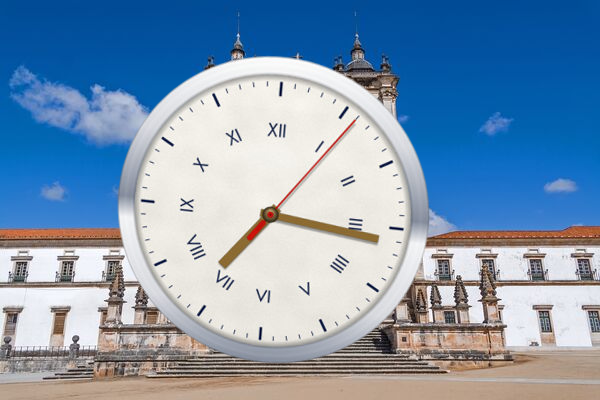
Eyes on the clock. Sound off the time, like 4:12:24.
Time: 7:16:06
